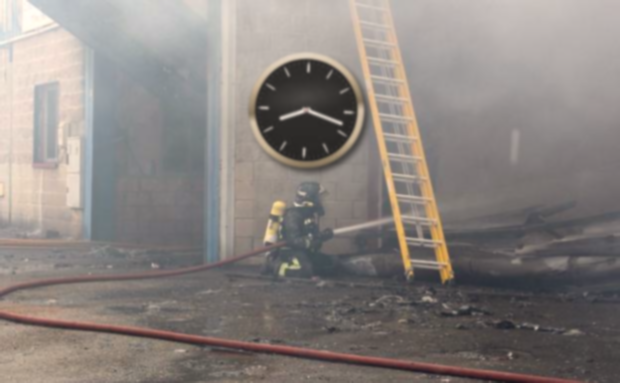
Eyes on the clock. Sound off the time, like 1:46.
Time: 8:18
